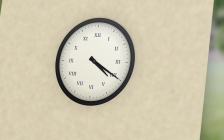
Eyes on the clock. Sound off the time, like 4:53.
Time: 4:20
